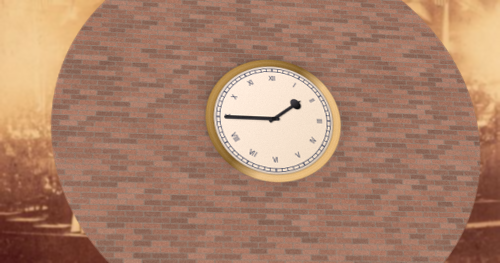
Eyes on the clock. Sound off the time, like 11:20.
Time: 1:45
